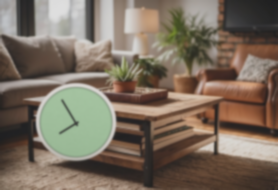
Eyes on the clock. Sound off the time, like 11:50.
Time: 7:55
